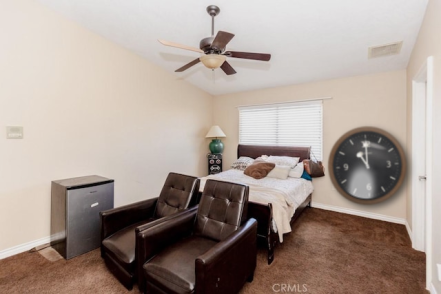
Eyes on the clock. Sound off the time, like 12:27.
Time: 11:00
